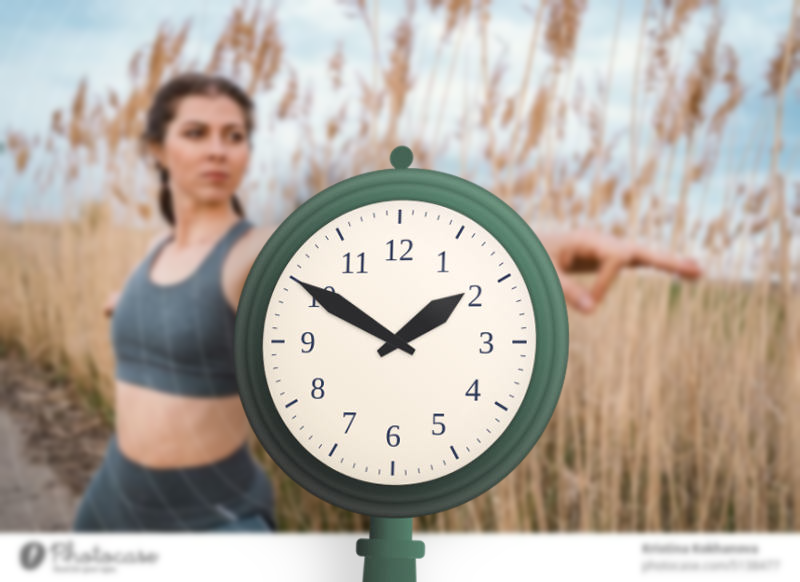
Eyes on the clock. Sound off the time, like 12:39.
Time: 1:50
